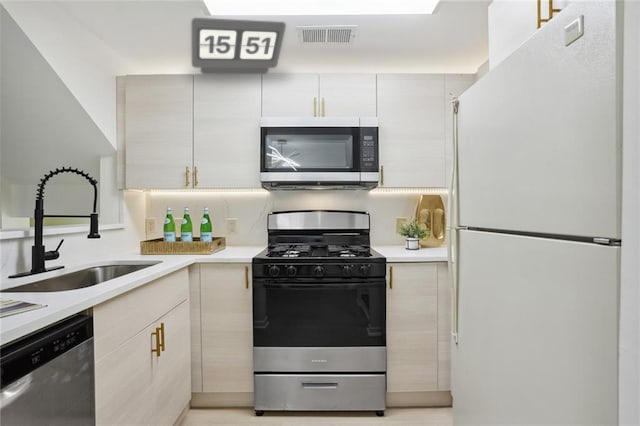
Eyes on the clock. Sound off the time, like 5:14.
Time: 15:51
